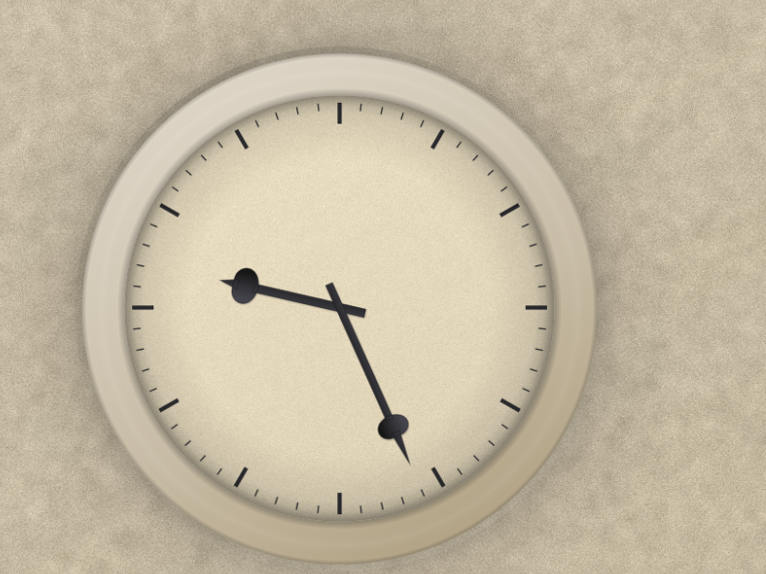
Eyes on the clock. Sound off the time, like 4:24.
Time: 9:26
